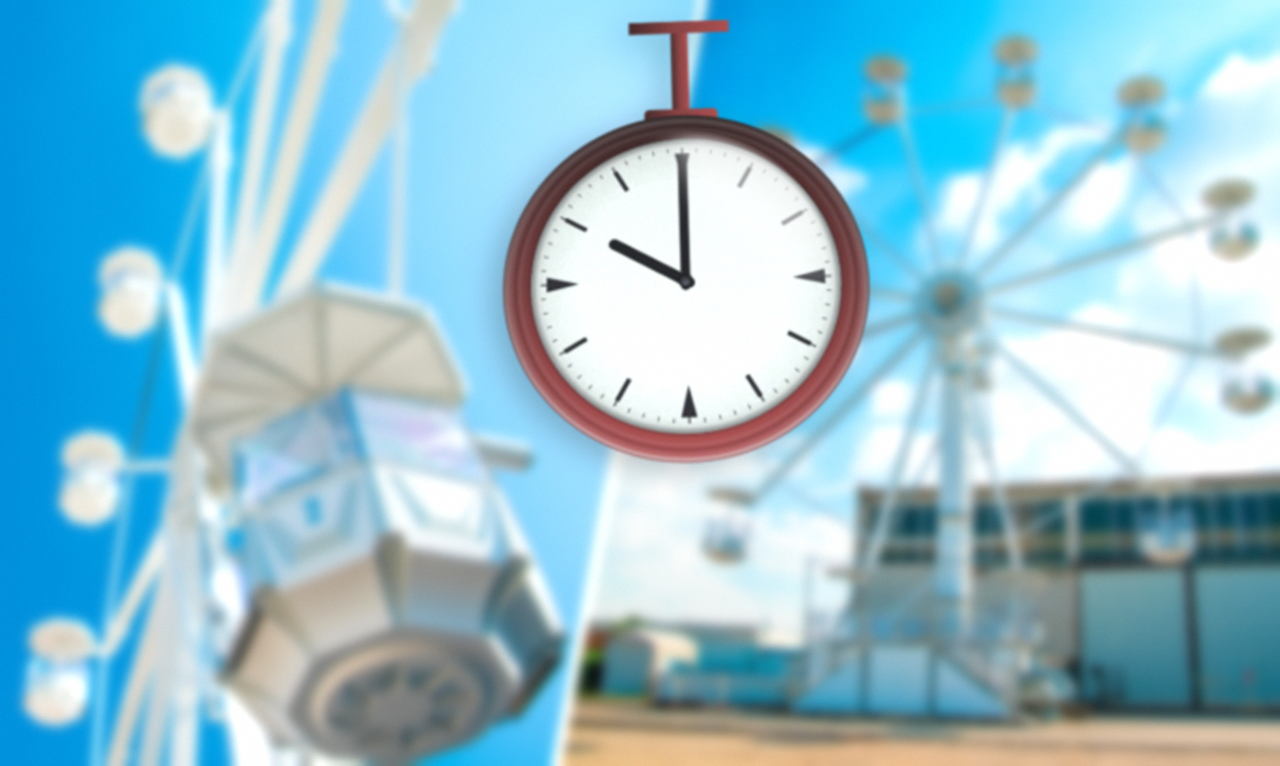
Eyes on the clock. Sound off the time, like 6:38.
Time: 10:00
